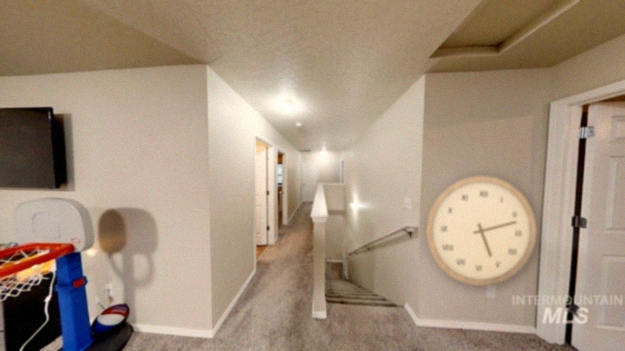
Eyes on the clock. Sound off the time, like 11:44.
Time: 5:12
